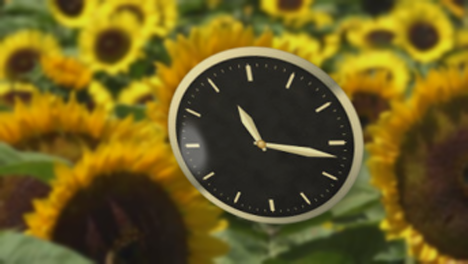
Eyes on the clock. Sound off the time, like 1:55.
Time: 11:17
